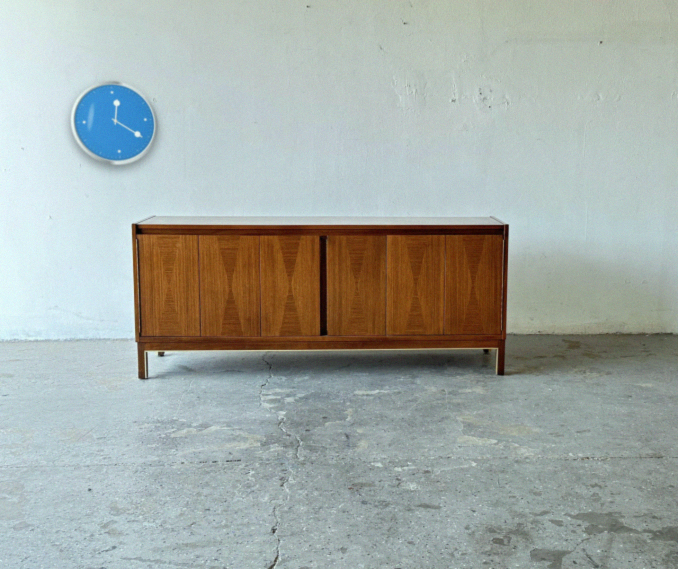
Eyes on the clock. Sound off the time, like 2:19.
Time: 12:21
